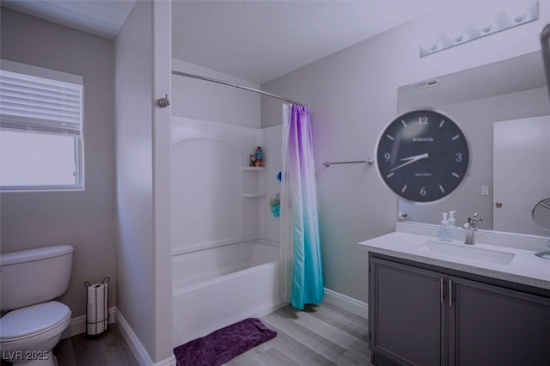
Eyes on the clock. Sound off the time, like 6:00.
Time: 8:41
